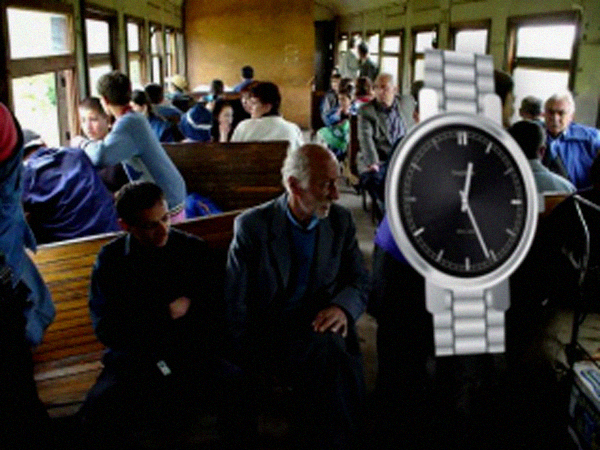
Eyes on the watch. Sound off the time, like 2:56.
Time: 12:26
